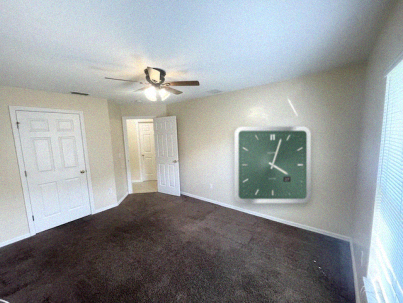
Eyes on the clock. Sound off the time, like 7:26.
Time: 4:03
